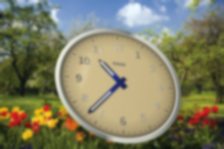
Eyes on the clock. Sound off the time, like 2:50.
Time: 10:37
